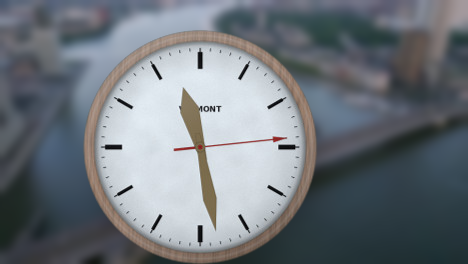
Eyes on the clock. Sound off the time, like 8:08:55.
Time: 11:28:14
